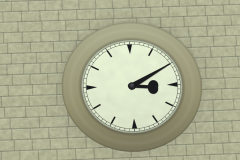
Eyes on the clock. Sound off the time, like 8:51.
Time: 3:10
